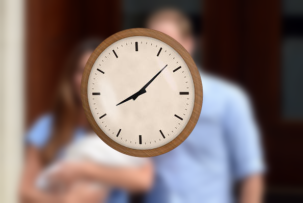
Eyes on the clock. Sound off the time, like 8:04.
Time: 8:08
